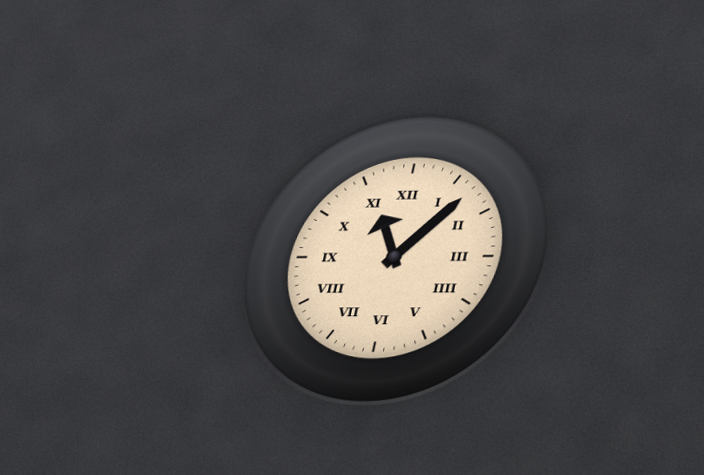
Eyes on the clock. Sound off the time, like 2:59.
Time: 11:07
